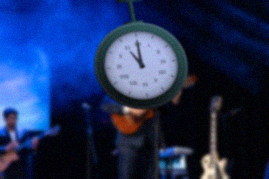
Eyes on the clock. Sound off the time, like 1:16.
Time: 11:00
